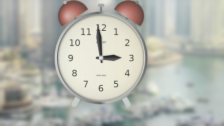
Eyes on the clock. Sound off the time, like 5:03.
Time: 2:59
